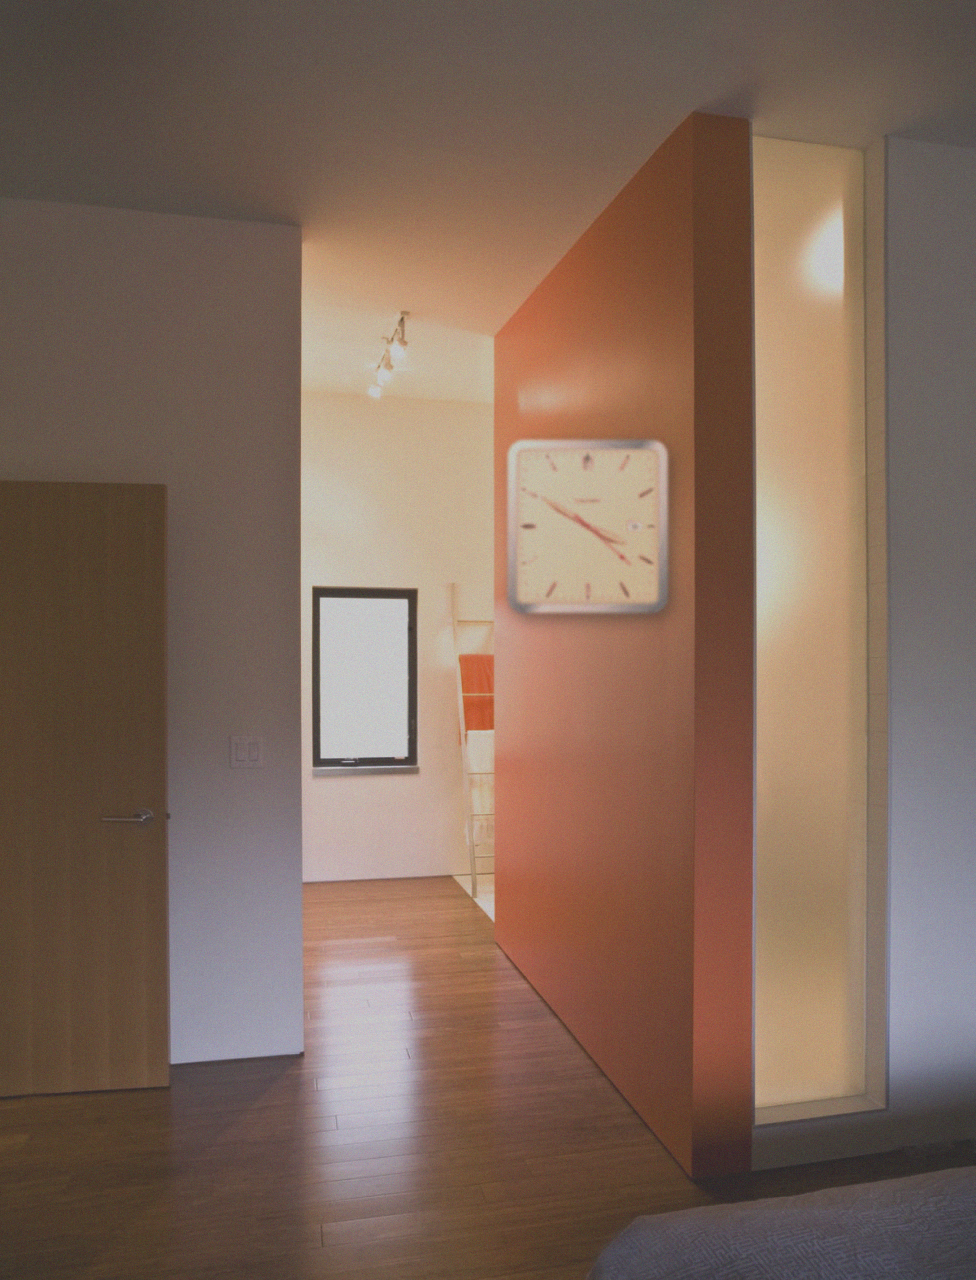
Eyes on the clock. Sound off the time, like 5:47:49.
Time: 3:50:22
